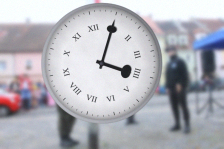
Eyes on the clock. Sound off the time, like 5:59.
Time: 4:05
